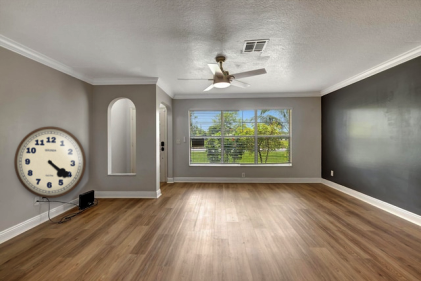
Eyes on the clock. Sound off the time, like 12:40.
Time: 4:21
